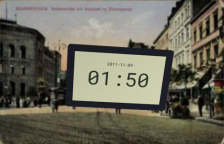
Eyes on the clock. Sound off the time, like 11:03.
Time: 1:50
